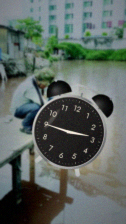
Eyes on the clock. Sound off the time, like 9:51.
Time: 2:45
